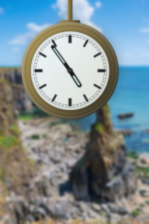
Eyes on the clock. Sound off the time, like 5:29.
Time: 4:54
